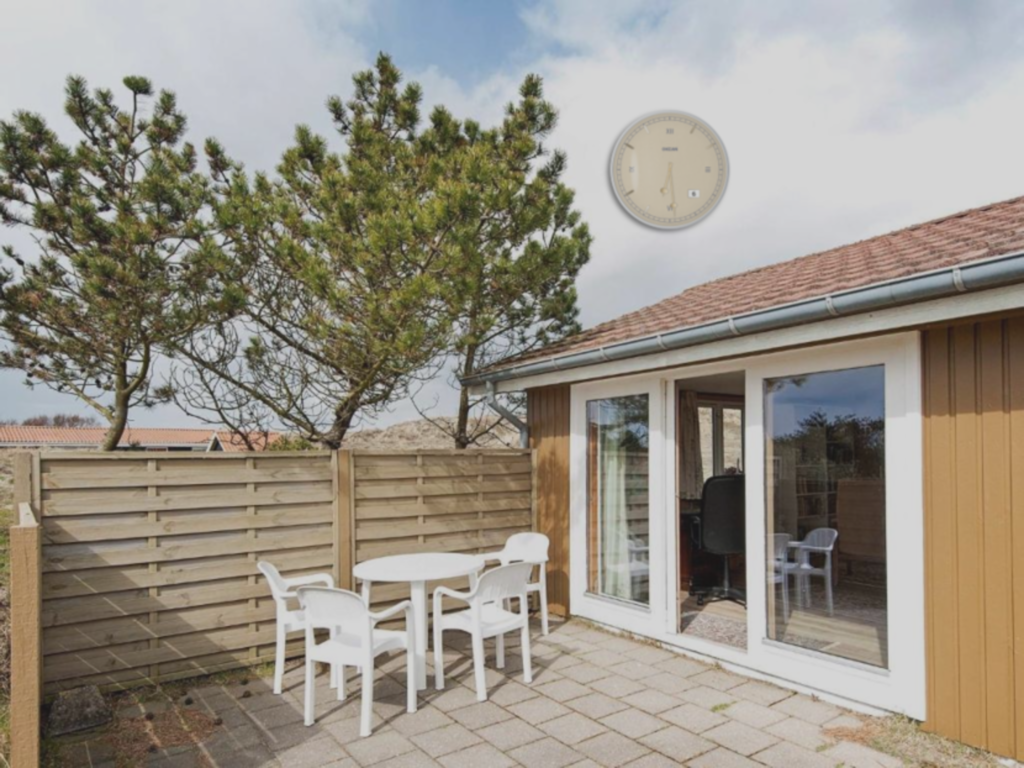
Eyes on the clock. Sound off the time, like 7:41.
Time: 6:29
